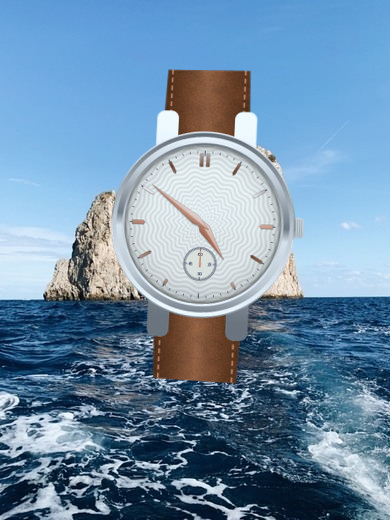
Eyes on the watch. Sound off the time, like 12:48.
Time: 4:51
